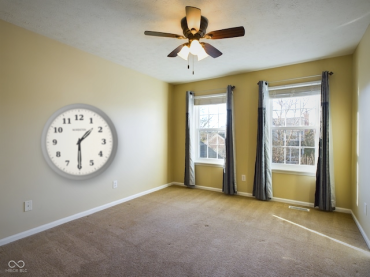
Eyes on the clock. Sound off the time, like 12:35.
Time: 1:30
